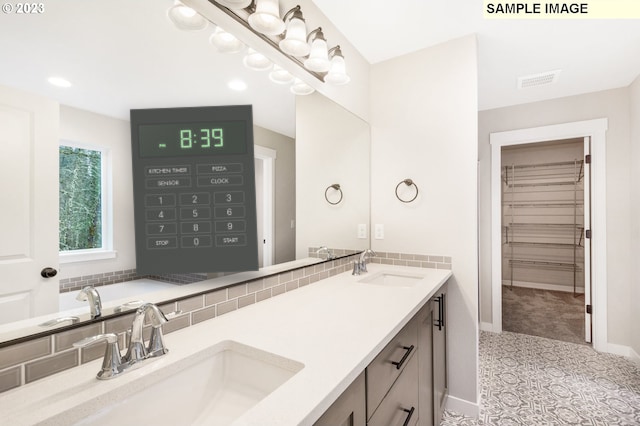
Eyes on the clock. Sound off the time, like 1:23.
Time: 8:39
